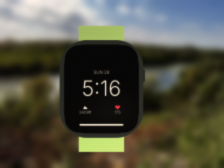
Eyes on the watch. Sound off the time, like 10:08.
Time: 5:16
